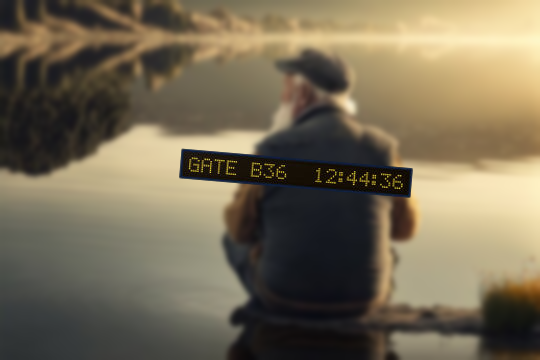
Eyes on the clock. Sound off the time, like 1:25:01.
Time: 12:44:36
